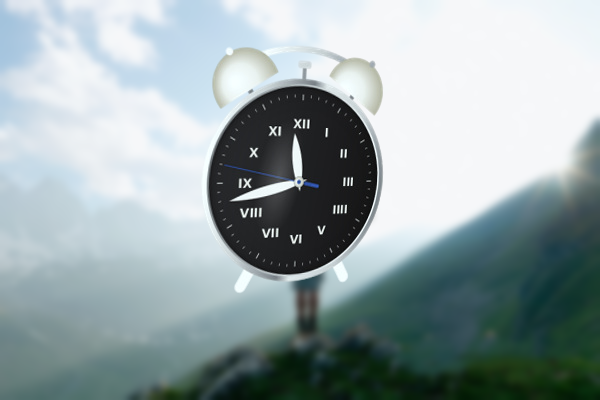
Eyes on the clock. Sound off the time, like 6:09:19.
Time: 11:42:47
